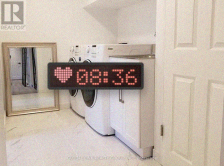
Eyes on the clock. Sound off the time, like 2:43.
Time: 8:36
